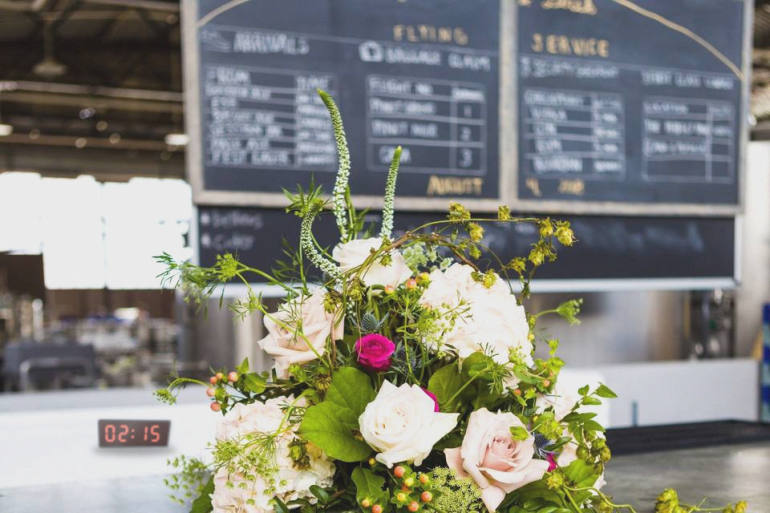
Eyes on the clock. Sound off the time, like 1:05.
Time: 2:15
